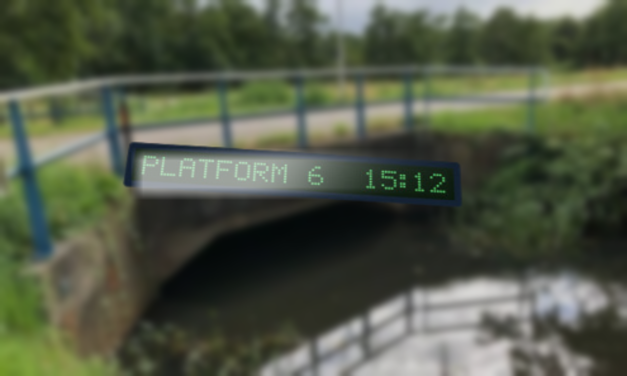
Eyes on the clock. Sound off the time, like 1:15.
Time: 15:12
